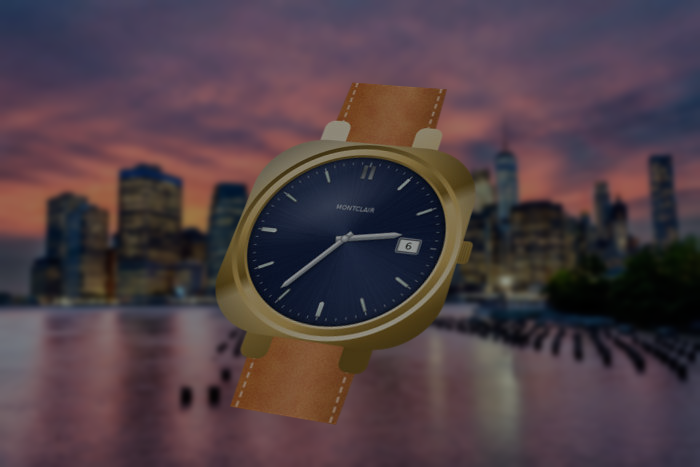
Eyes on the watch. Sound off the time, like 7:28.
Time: 2:36
